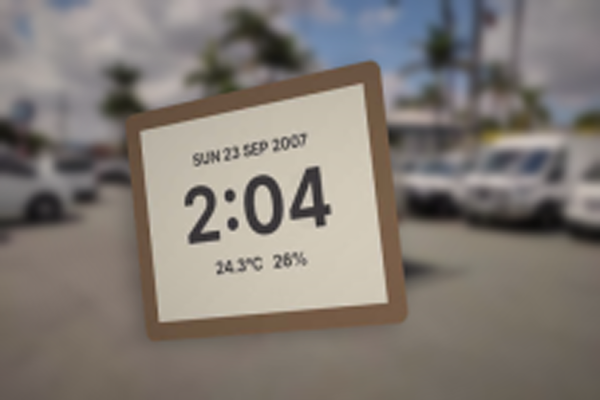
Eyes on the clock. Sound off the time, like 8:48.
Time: 2:04
